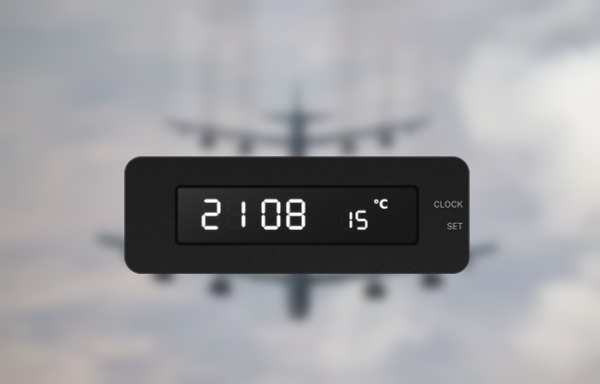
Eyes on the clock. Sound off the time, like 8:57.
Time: 21:08
